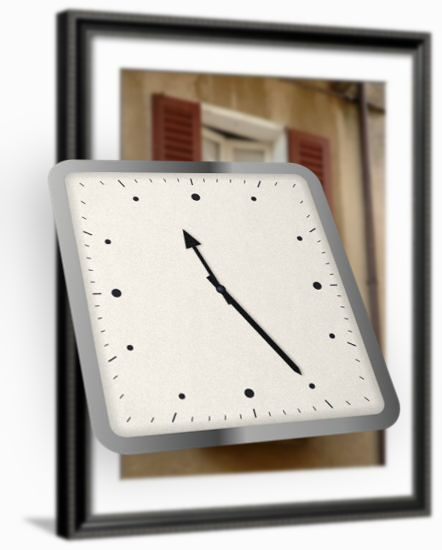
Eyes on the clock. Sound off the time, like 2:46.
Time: 11:25
